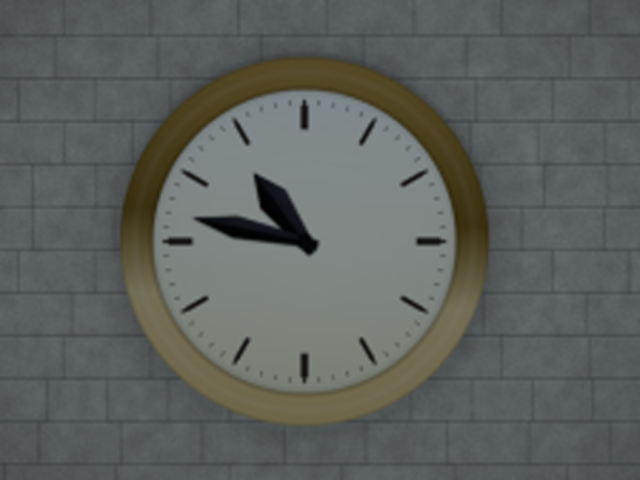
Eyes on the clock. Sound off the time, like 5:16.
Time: 10:47
